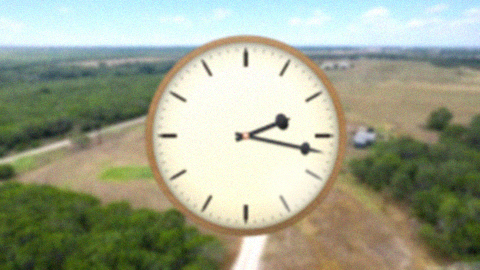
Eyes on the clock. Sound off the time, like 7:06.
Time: 2:17
